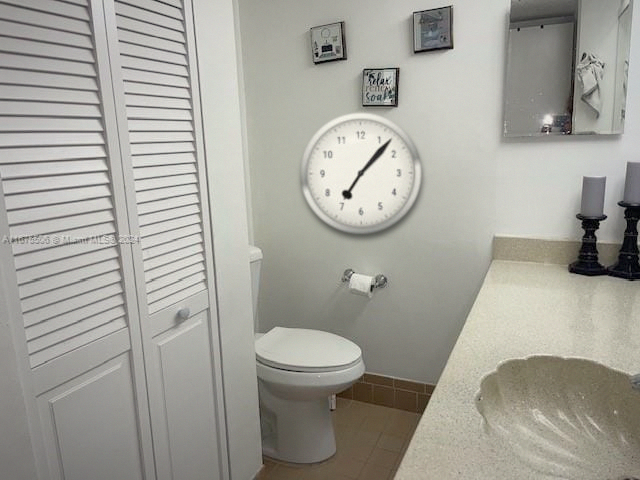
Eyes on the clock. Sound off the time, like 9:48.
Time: 7:07
